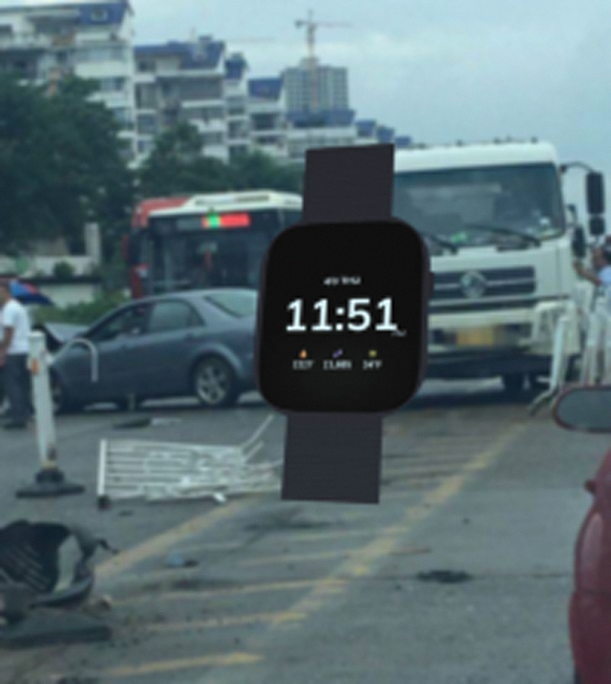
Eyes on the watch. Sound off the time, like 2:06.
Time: 11:51
